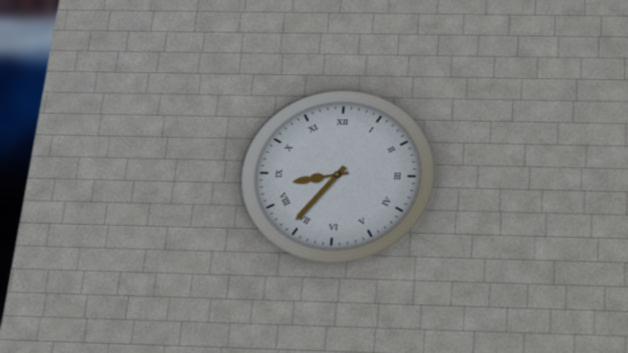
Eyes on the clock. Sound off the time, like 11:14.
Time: 8:36
